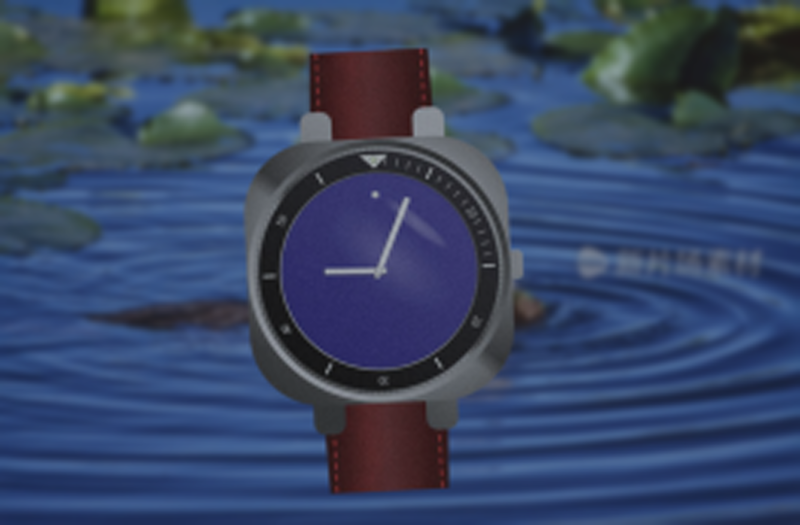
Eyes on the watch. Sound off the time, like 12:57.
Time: 9:04
